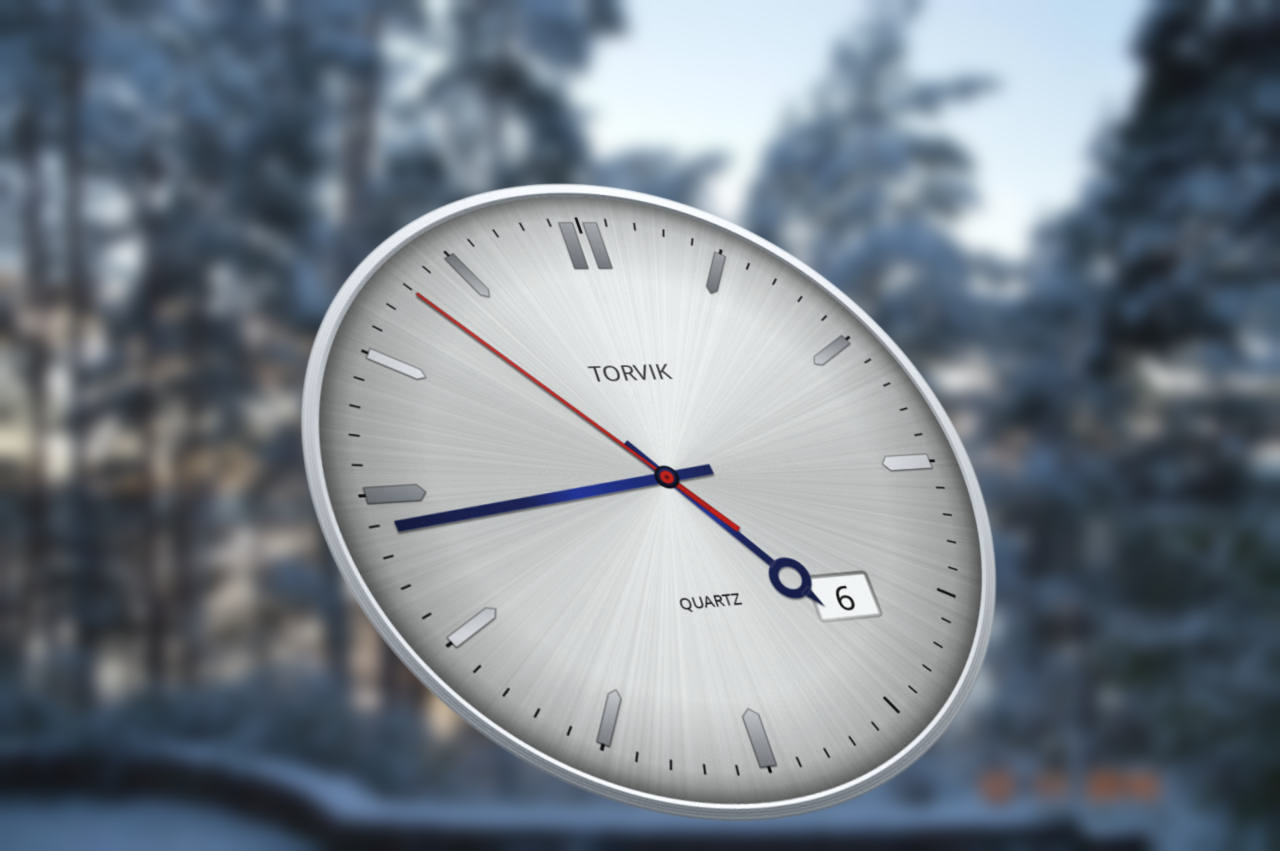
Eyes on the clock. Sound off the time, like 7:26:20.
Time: 4:43:53
